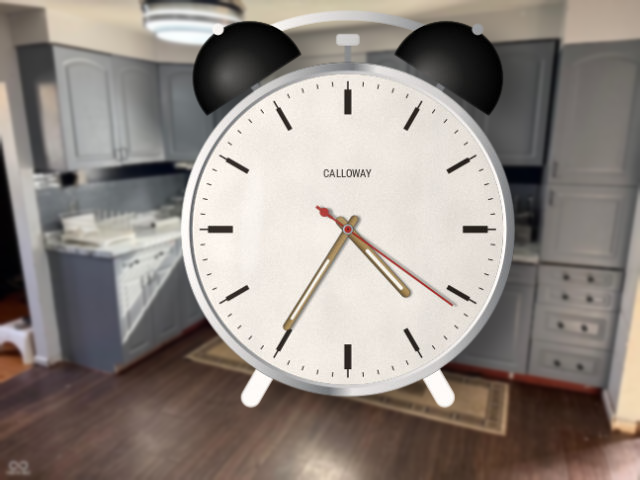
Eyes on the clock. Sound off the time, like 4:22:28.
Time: 4:35:21
